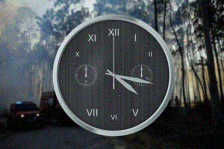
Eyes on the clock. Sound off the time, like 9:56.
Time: 4:17
